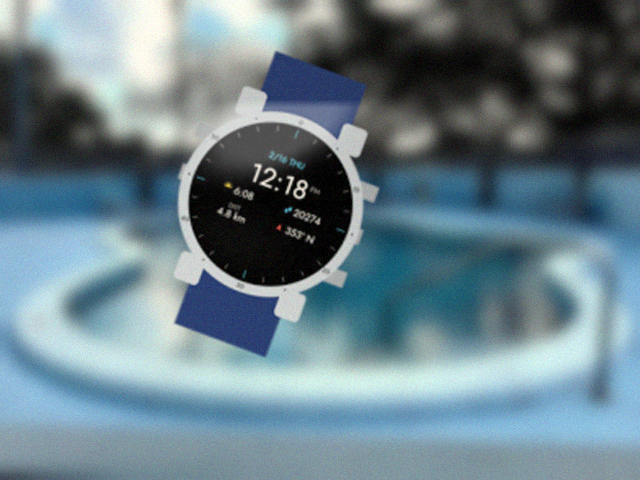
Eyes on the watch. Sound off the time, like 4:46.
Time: 12:18
